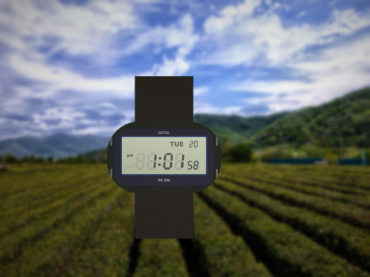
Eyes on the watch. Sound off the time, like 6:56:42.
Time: 1:01:58
